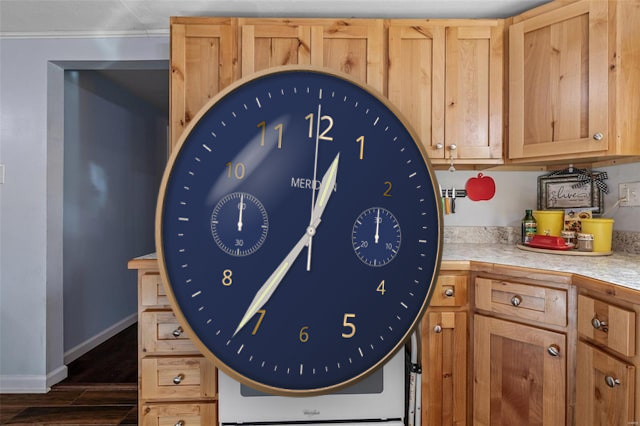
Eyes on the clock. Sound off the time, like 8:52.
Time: 12:36
